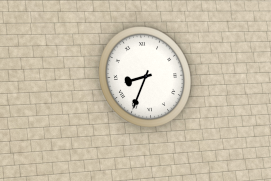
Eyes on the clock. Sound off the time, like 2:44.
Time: 8:35
